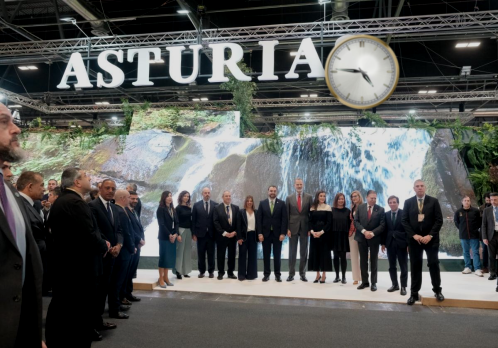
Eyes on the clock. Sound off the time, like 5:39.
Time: 4:46
